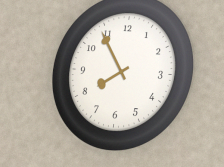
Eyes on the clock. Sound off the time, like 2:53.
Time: 7:54
